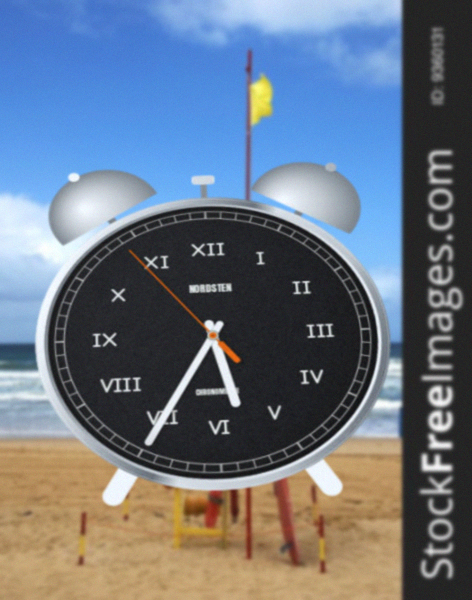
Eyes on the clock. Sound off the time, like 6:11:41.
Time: 5:34:54
